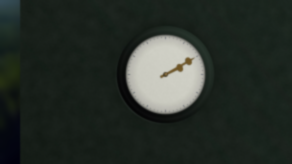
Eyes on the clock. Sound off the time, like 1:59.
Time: 2:10
